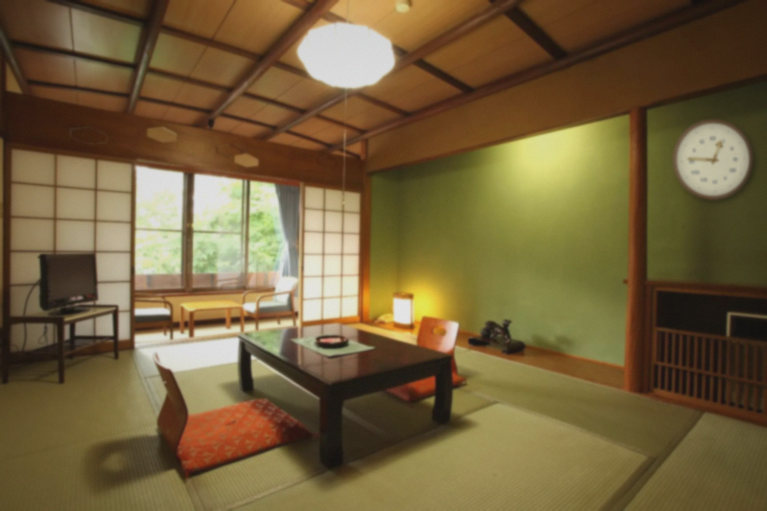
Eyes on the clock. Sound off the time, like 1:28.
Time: 12:46
